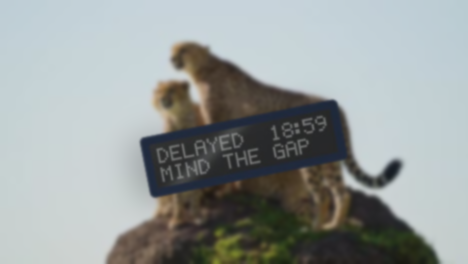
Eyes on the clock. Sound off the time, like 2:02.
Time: 18:59
